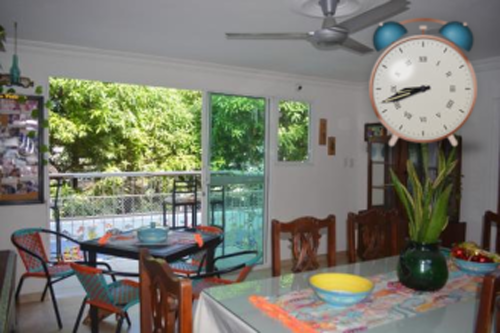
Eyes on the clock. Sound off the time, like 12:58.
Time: 8:42
